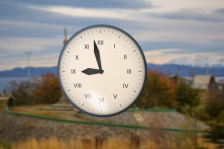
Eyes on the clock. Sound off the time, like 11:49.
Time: 8:58
